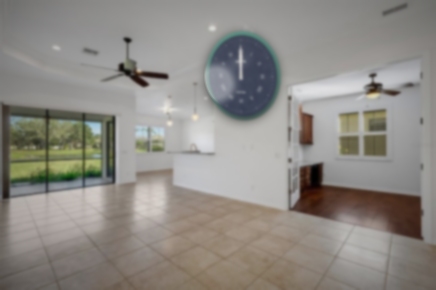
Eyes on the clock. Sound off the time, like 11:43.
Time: 12:00
